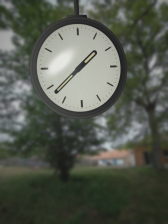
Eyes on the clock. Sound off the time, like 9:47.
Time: 1:38
